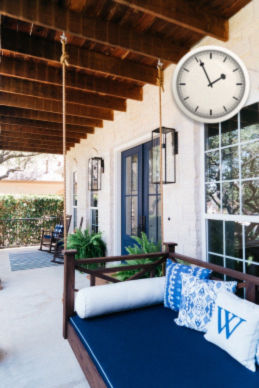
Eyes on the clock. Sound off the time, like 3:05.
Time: 1:56
